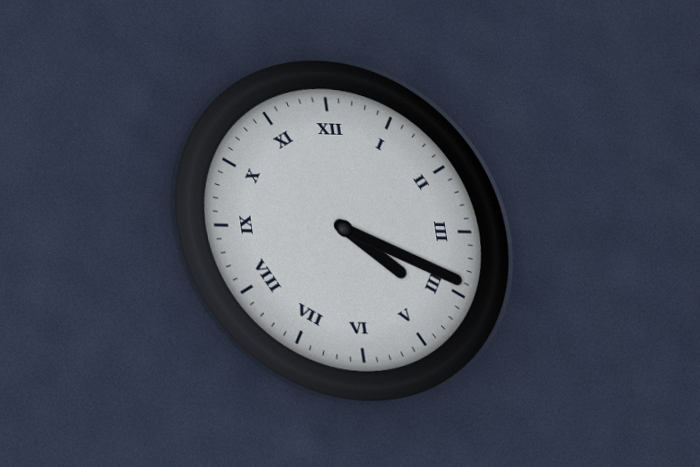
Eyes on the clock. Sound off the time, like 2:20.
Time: 4:19
